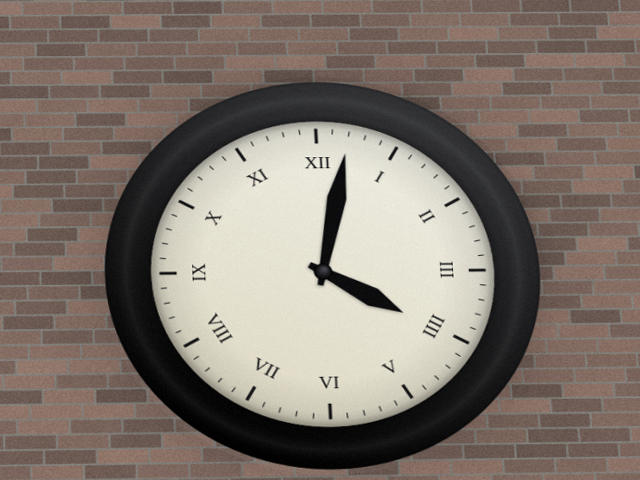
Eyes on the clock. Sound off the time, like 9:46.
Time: 4:02
